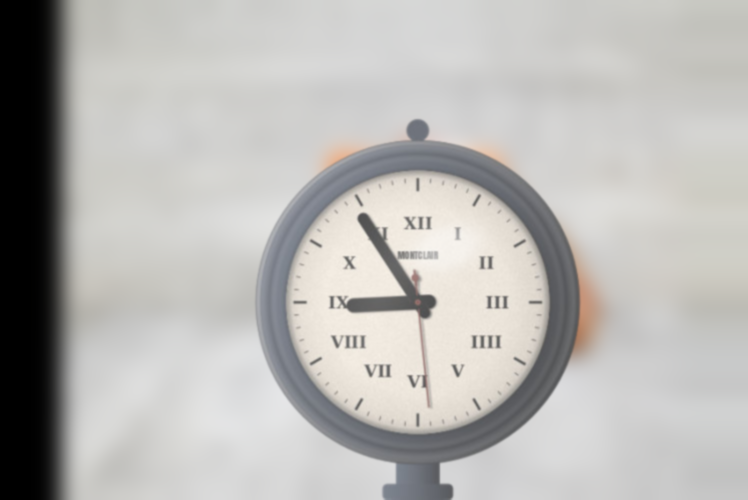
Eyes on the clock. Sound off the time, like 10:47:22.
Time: 8:54:29
